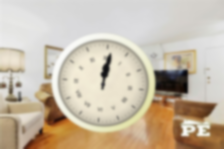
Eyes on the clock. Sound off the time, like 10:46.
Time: 12:01
